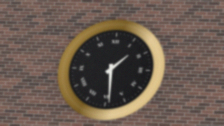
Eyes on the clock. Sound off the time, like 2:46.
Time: 1:29
